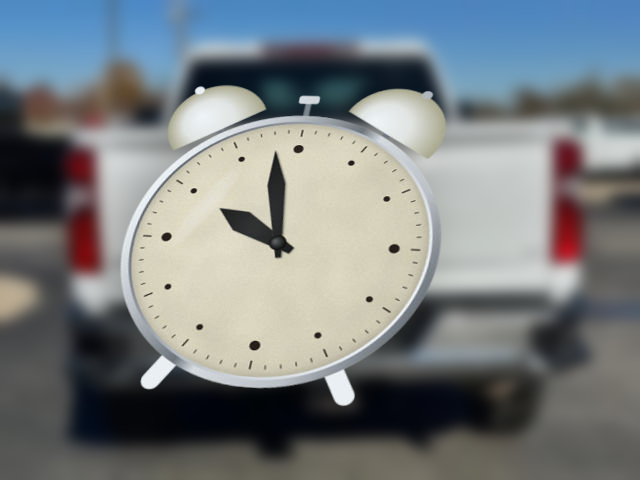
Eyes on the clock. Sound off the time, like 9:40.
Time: 9:58
